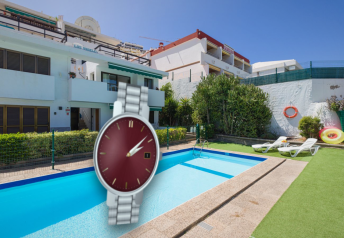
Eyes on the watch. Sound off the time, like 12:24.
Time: 2:08
